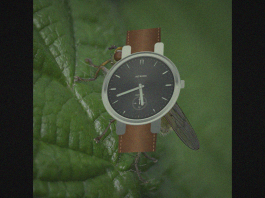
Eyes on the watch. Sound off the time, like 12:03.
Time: 5:42
